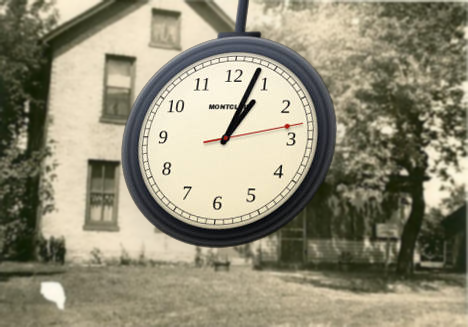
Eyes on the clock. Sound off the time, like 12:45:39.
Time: 1:03:13
